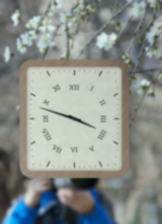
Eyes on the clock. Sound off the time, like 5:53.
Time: 3:48
